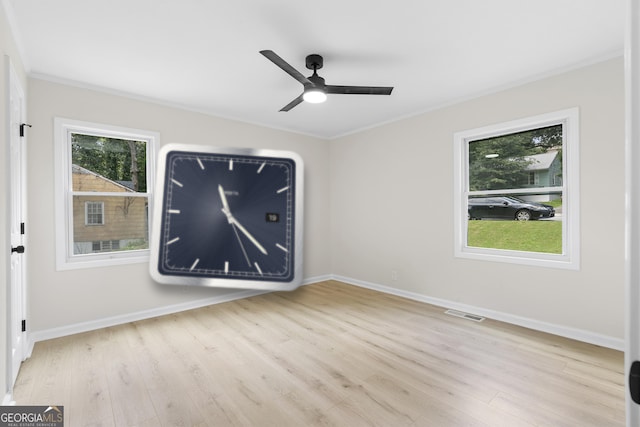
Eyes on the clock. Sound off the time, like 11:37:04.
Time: 11:22:26
